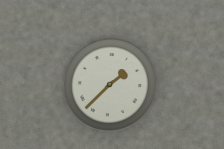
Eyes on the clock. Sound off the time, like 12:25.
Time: 1:37
